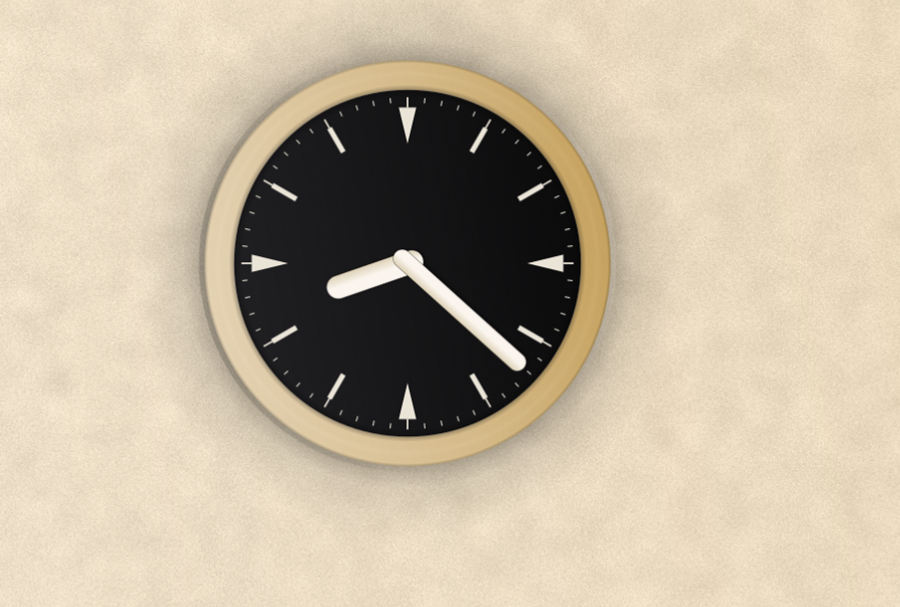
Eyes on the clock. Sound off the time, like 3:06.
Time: 8:22
